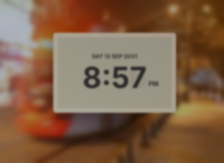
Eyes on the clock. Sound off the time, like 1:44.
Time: 8:57
